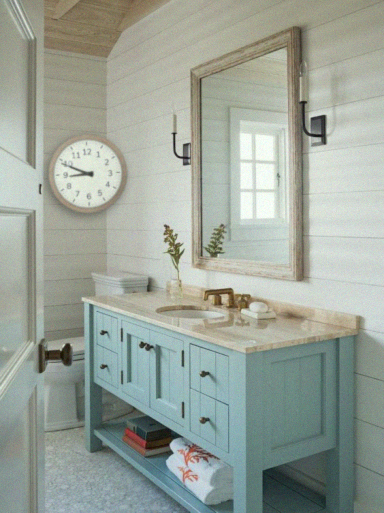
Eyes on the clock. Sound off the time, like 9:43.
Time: 8:49
